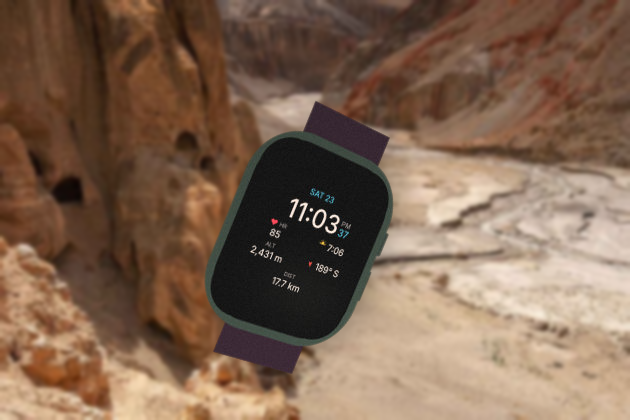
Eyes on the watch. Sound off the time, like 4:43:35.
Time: 11:03:37
